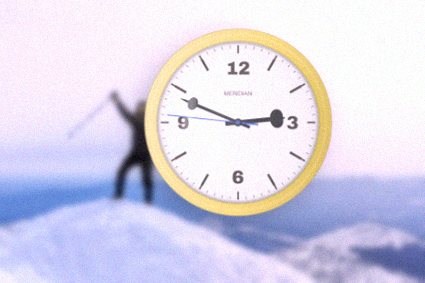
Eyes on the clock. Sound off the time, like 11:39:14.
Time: 2:48:46
